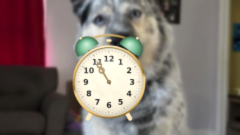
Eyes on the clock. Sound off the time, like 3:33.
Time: 10:55
